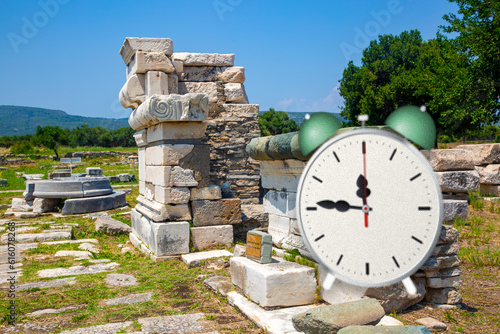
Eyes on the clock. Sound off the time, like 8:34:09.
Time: 11:46:00
